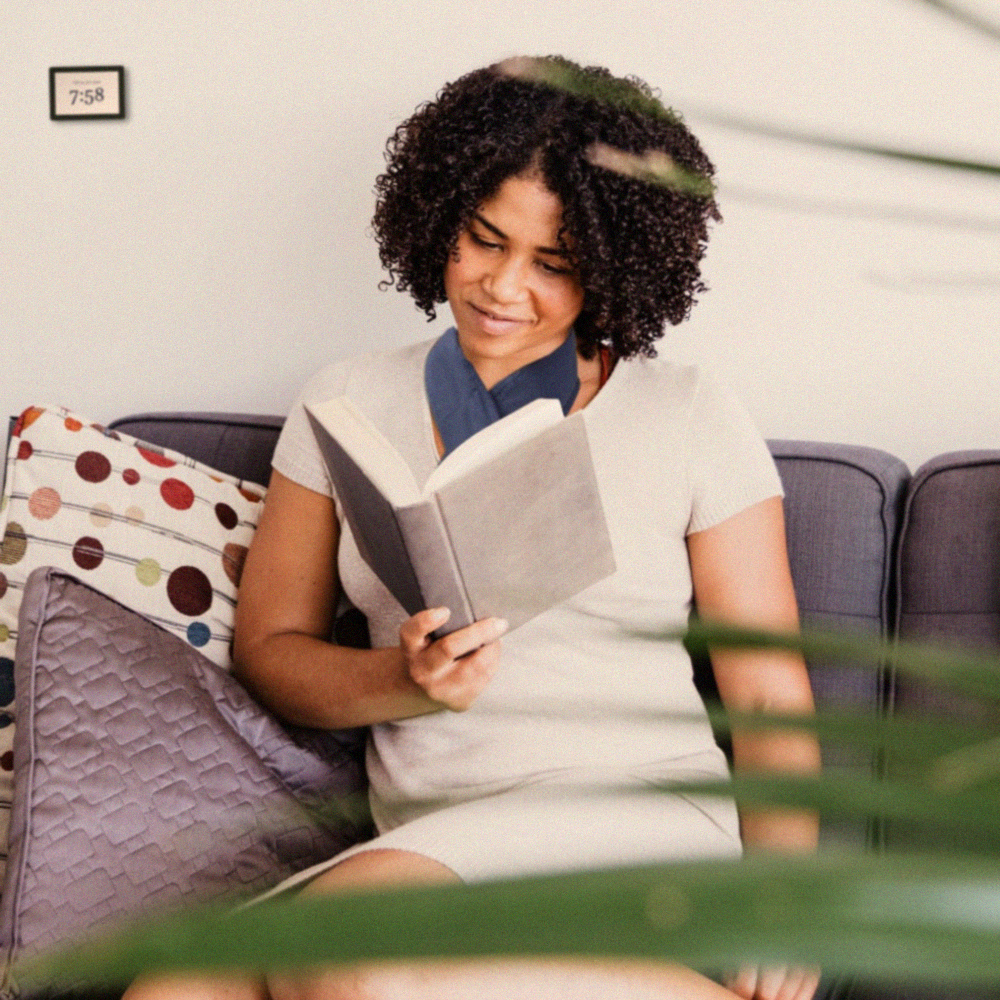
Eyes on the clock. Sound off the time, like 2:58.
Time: 7:58
